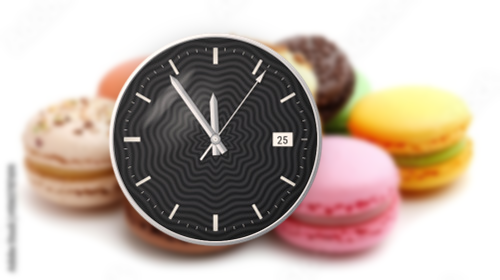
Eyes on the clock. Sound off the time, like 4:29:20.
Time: 11:54:06
